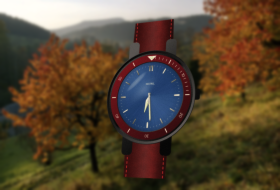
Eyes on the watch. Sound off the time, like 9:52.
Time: 6:29
